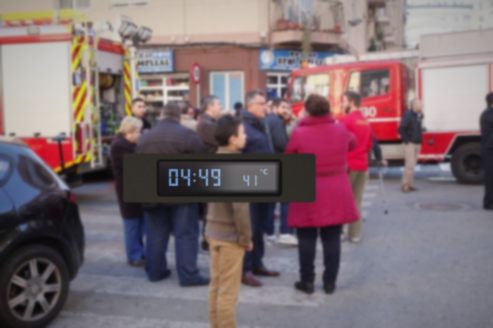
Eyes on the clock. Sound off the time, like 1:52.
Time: 4:49
